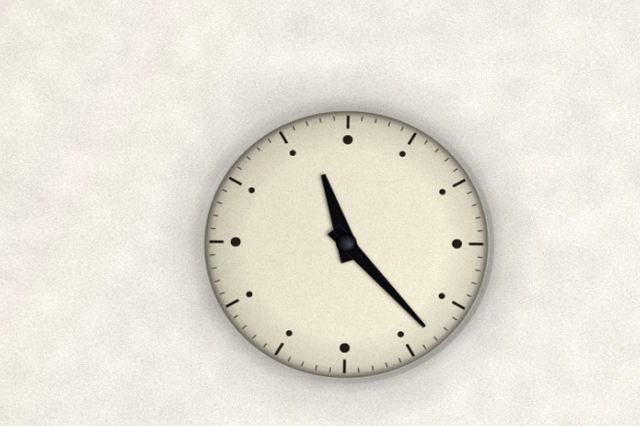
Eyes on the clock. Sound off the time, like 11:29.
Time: 11:23
